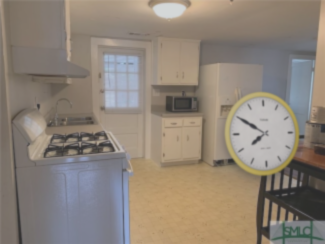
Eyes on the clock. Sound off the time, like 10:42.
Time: 7:50
